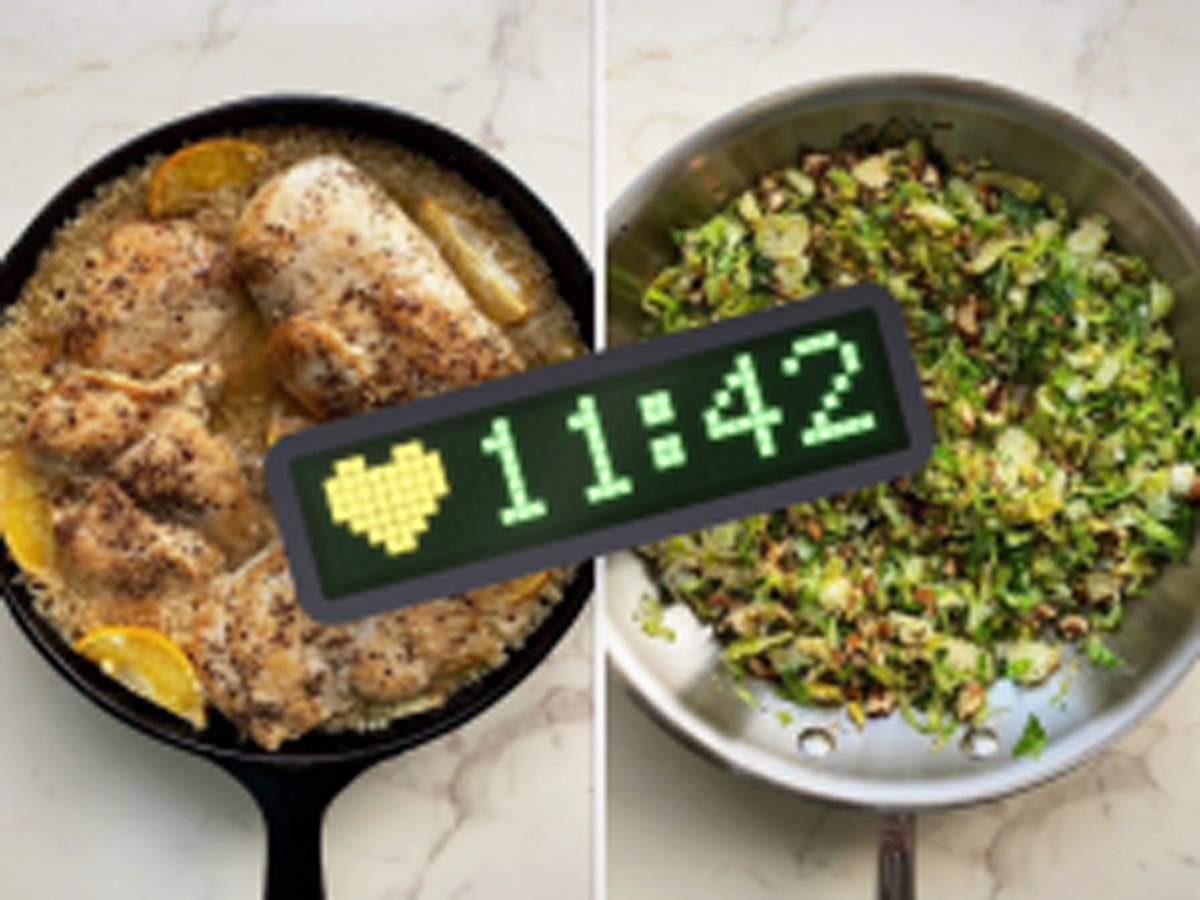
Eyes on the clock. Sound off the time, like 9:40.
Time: 11:42
